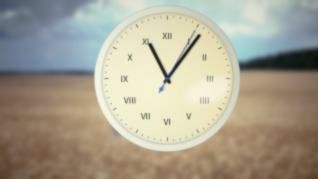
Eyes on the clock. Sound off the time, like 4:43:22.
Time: 11:06:05
